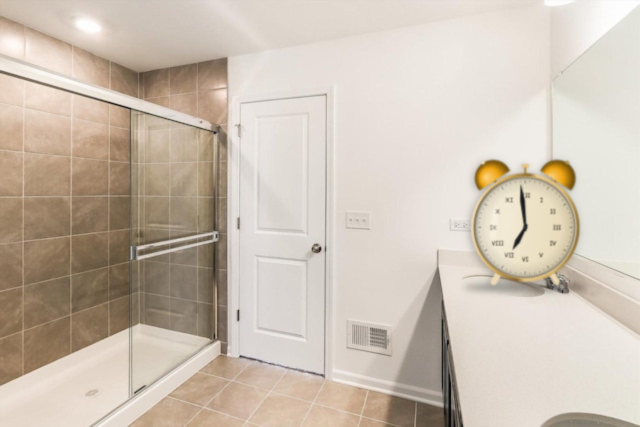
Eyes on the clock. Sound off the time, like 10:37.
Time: 6:59
